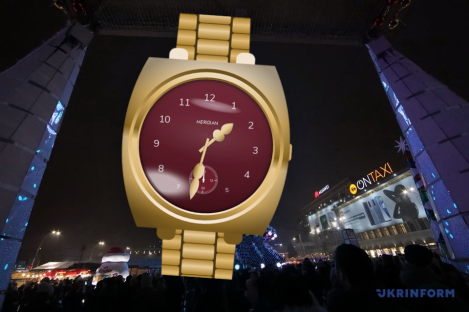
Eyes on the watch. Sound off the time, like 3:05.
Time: 1:32
